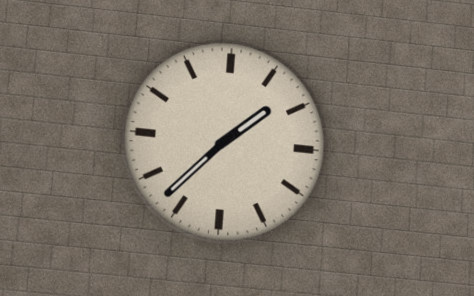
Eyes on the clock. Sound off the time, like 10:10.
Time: 1:37
